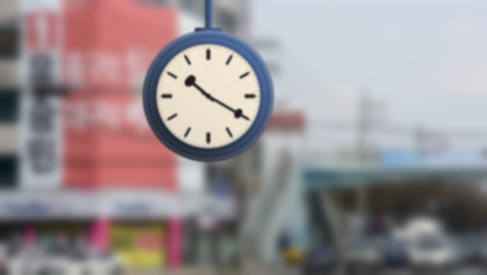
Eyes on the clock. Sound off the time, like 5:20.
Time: 10:20
